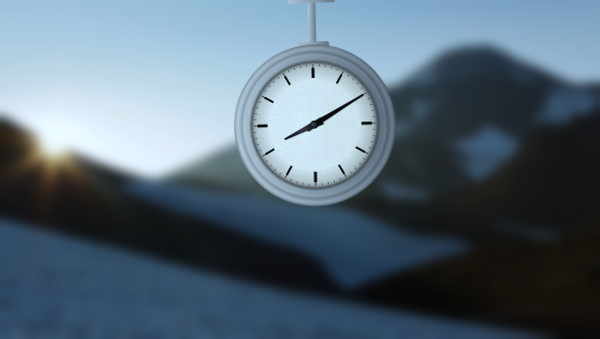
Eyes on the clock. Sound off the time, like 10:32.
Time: 8:10
